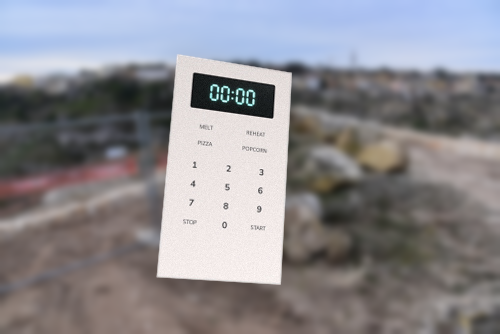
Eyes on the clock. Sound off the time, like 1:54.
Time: 0:00
